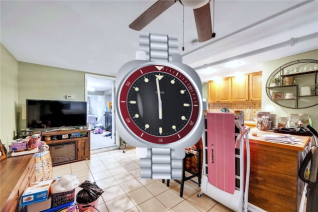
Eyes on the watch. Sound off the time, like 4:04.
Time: 5:59
